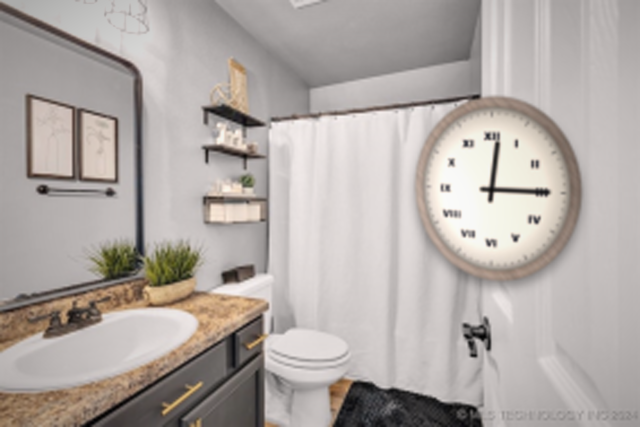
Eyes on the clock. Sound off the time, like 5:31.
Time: 12:15
